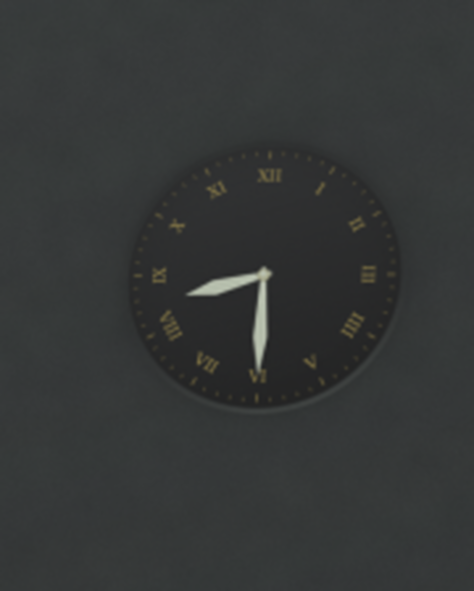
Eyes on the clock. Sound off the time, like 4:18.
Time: 8:30
